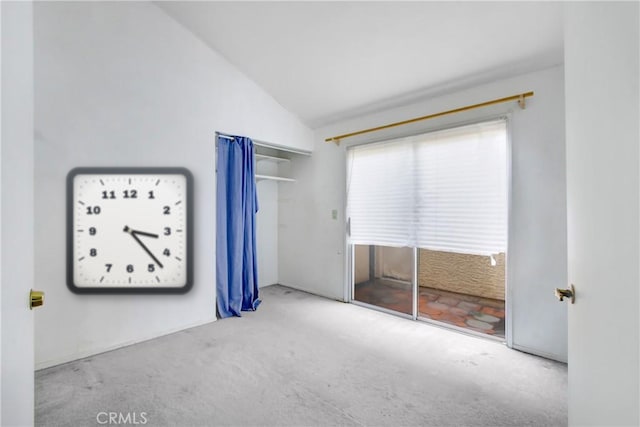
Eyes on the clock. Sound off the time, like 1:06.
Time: 3:23
